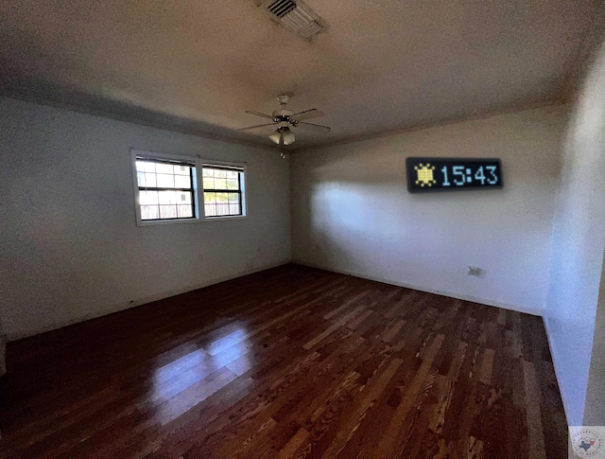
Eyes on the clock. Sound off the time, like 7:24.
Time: 15:43
